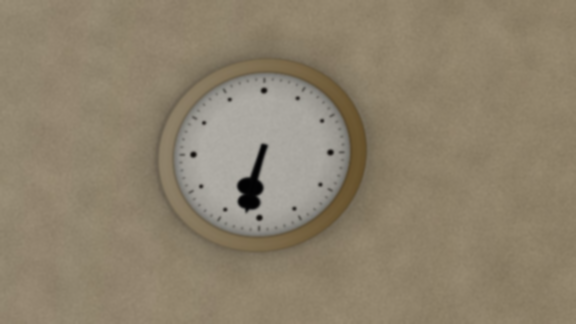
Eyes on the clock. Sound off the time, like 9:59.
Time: 6:32
